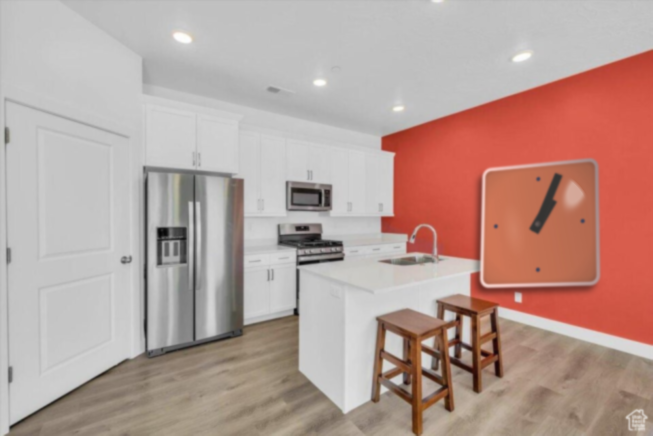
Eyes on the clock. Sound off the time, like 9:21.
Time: 1:04
